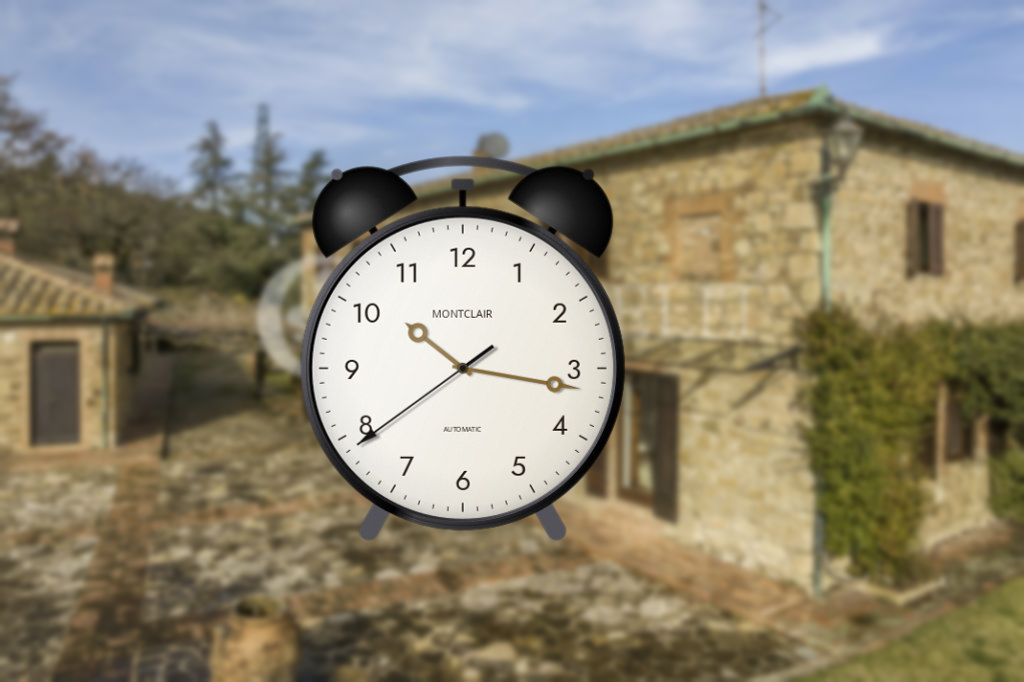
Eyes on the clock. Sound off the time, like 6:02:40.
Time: 10:16:39
